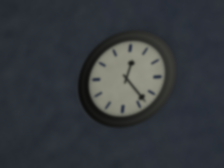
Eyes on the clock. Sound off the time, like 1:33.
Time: 12:23
